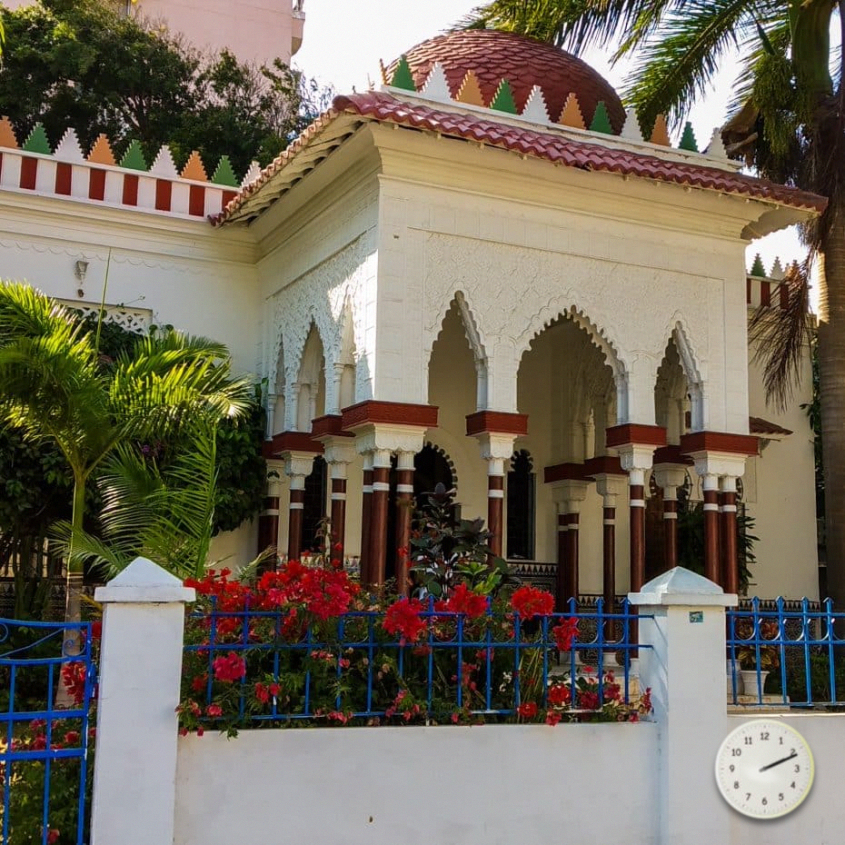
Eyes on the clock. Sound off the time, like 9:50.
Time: 2:11
